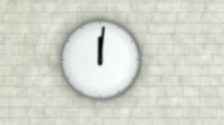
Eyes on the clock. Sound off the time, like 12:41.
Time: 12:01
